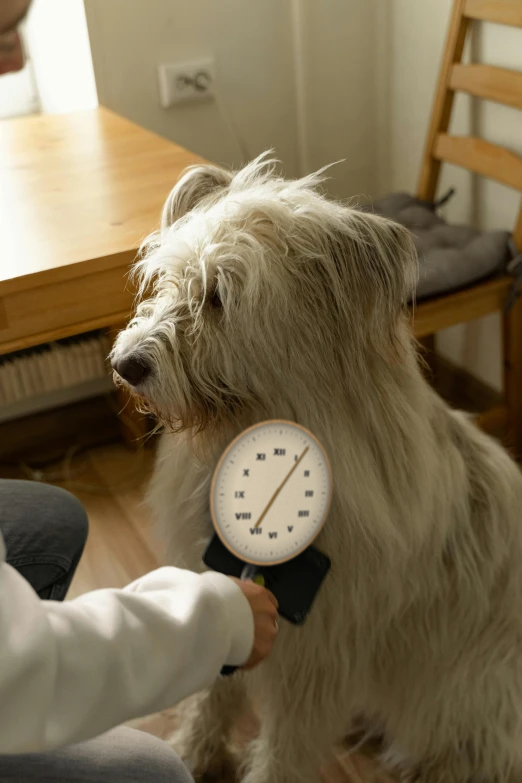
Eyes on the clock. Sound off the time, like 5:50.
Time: 7:06
